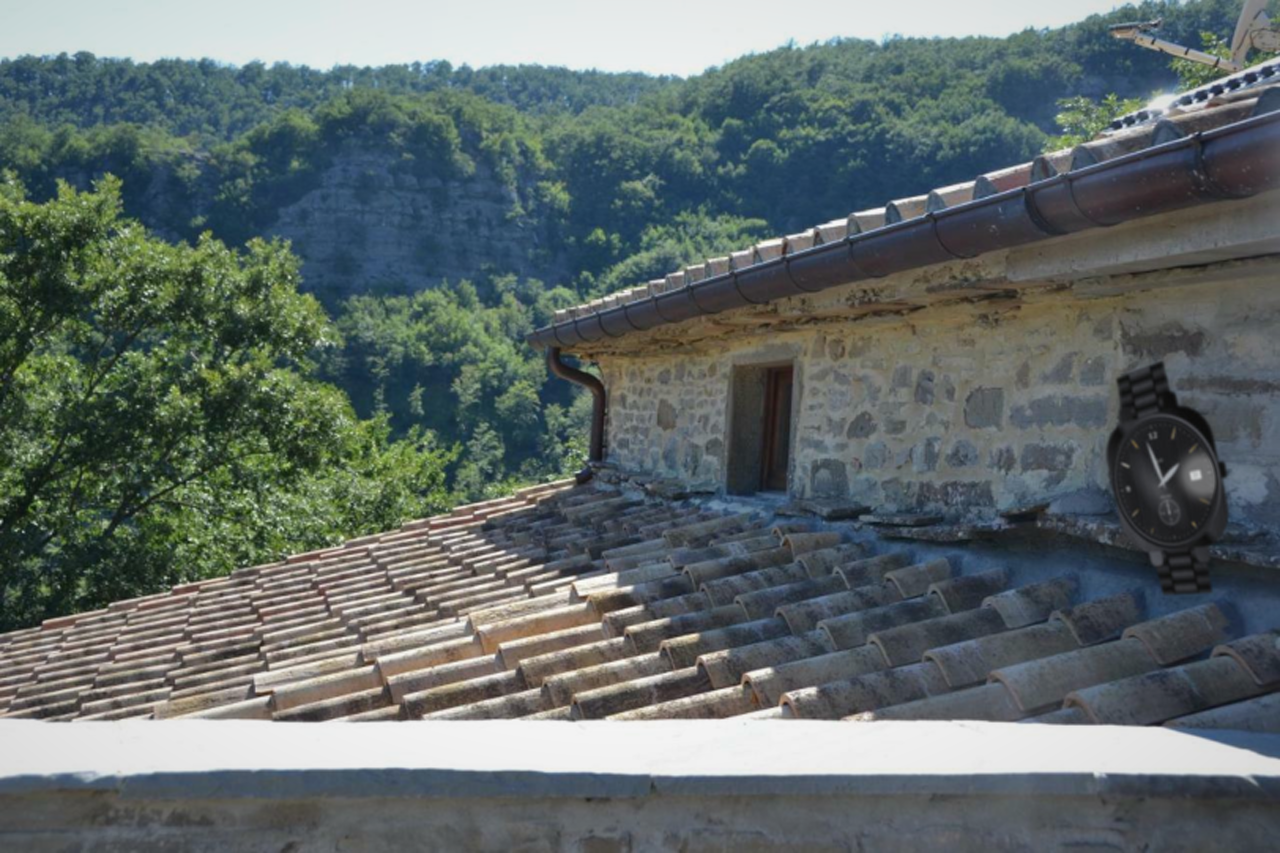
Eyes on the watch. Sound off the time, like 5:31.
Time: 1:58
